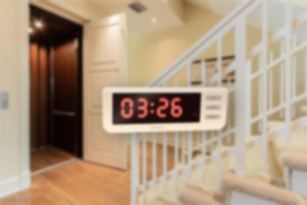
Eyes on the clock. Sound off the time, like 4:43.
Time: 3:26
